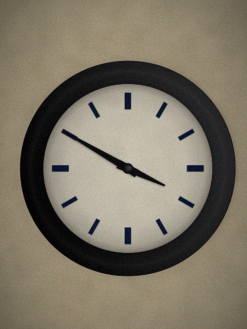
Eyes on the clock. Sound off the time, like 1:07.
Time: 3:50
